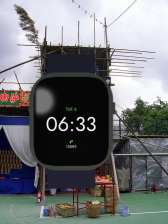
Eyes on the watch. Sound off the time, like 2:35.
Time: 6:33
